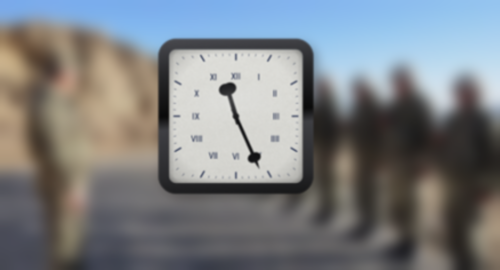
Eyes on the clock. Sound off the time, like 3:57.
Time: 11:26
